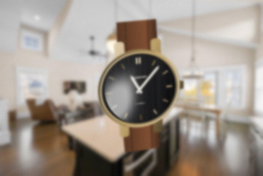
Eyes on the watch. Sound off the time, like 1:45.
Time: 11:07
